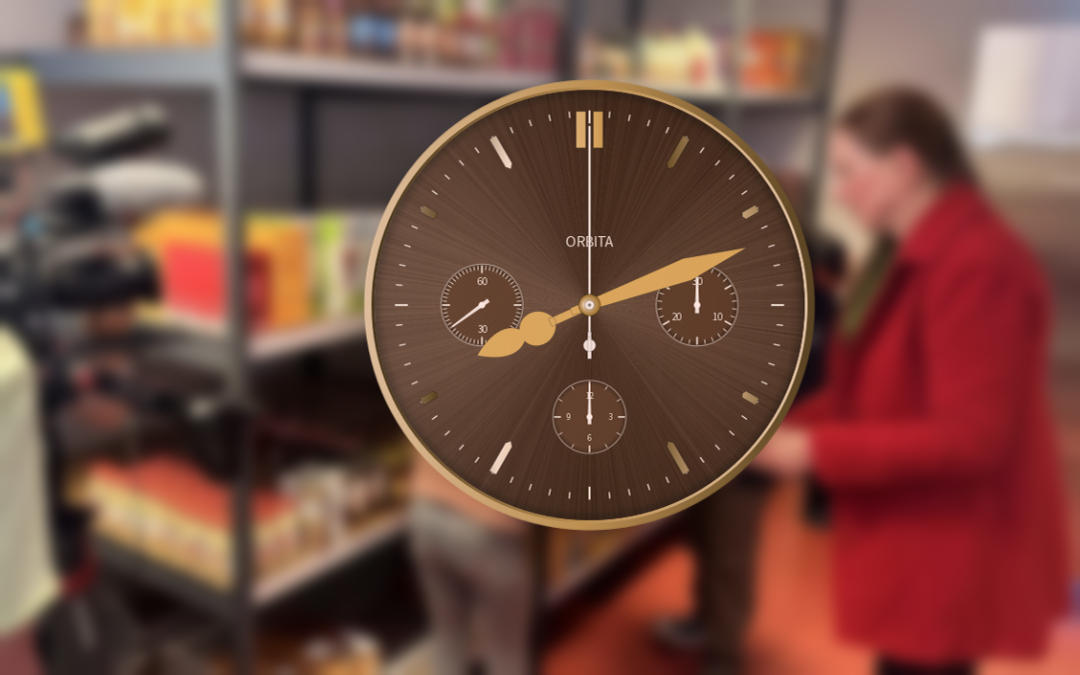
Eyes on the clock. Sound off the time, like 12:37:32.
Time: 8:11:39
